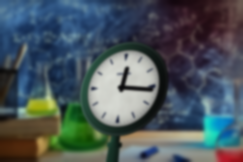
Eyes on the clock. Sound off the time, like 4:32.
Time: 12:16
